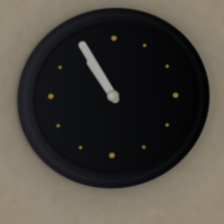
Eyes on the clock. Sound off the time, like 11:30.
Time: 10:55
